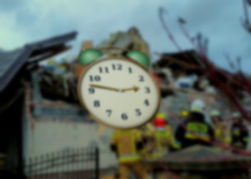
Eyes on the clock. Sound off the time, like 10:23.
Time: 2:47
